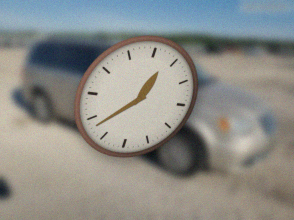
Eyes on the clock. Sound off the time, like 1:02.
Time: 12:38
